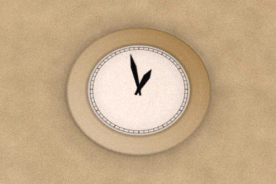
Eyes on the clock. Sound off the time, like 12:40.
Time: 12:58
